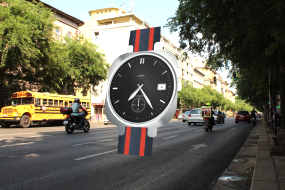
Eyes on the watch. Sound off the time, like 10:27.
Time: 7:24
